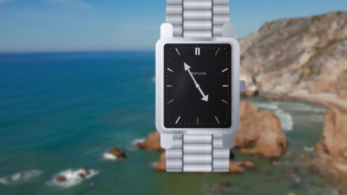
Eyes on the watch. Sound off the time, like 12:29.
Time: 4:55
